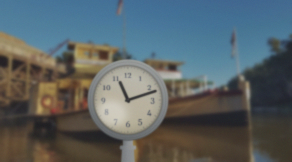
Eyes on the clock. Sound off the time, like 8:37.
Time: 11:12
